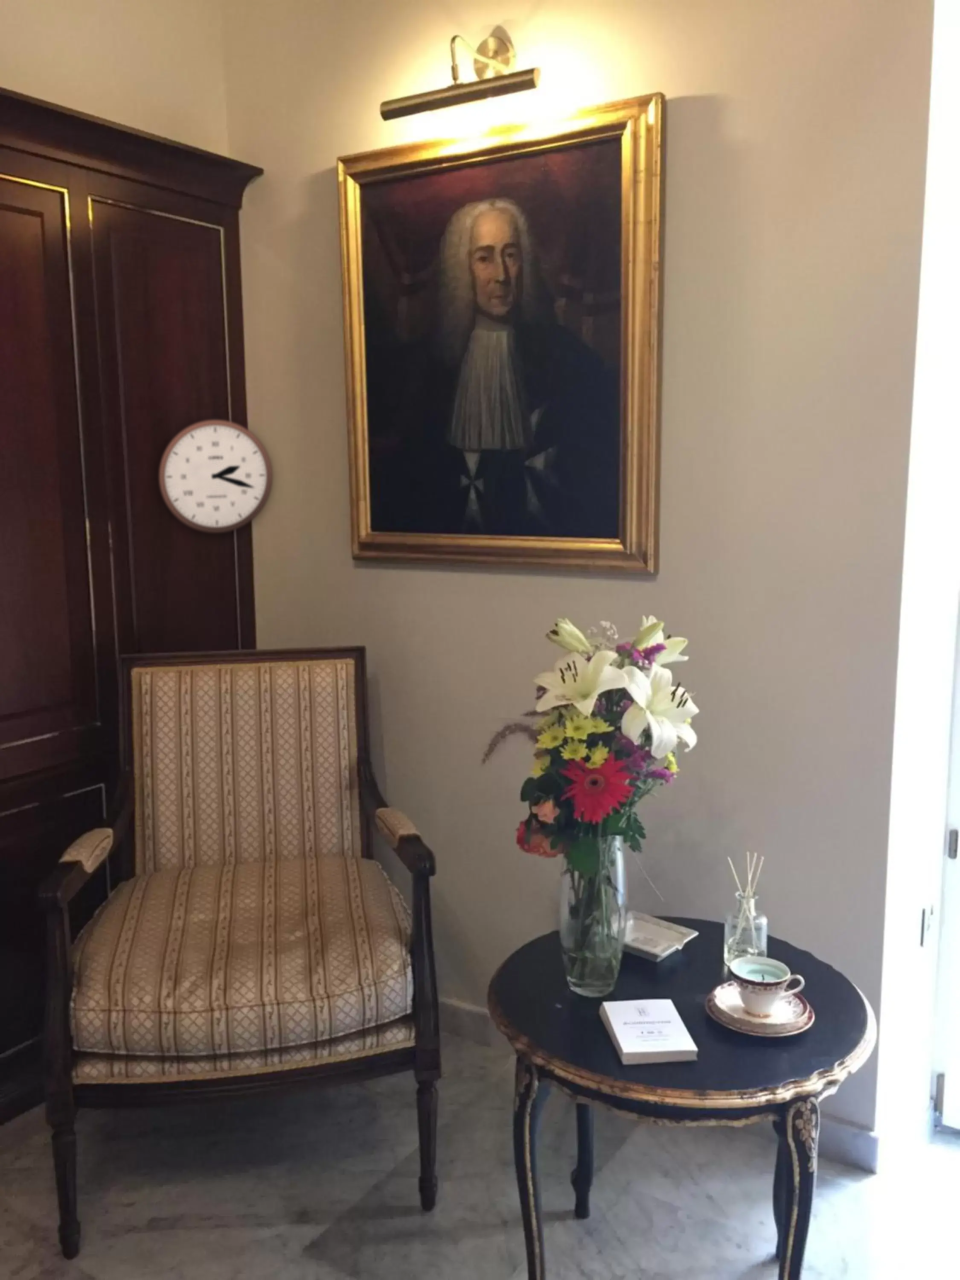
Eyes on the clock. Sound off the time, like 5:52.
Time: 2:18
